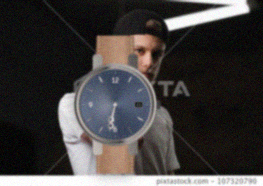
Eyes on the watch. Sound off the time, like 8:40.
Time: 6:32
